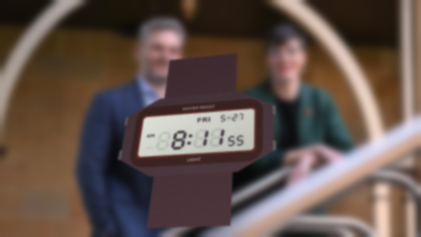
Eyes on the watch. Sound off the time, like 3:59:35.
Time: 8:11:55
